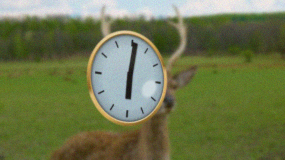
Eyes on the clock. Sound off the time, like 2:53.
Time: 6:01
